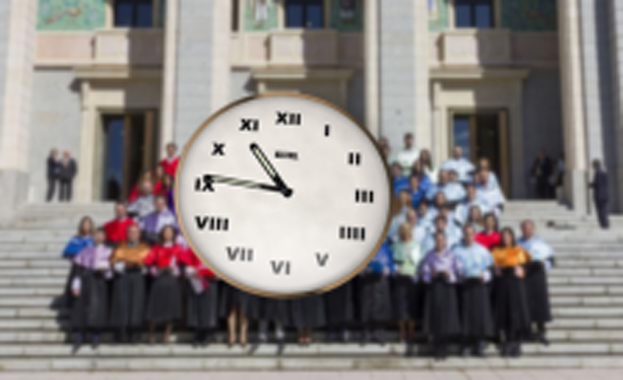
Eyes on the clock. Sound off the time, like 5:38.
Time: 10:46
